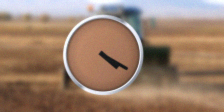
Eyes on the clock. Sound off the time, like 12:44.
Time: 4:20
